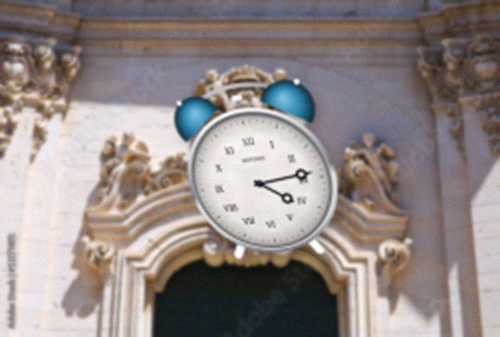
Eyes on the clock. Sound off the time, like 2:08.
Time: 4:14
